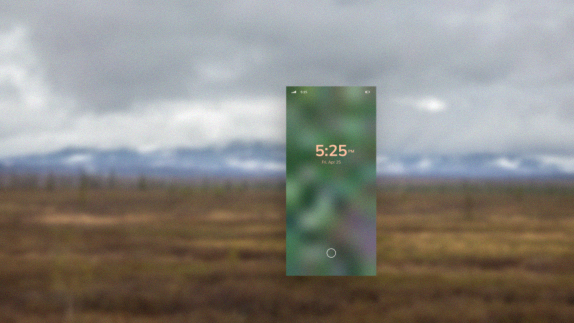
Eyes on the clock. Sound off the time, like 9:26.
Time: 5:25
